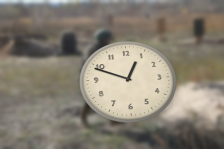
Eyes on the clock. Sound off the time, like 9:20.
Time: 12:49
